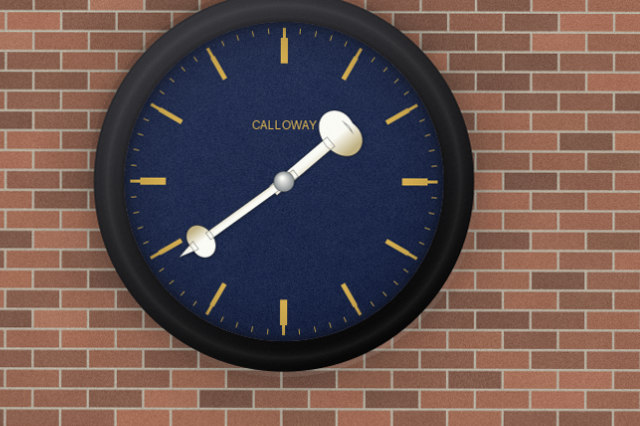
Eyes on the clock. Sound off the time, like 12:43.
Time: 1:39
